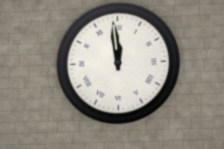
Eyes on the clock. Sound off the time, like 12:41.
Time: 11:59
